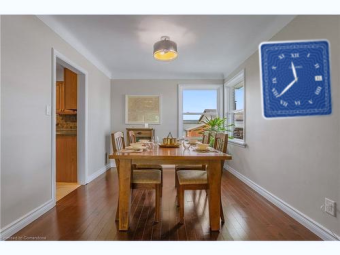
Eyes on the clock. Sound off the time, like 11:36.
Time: 11:38
